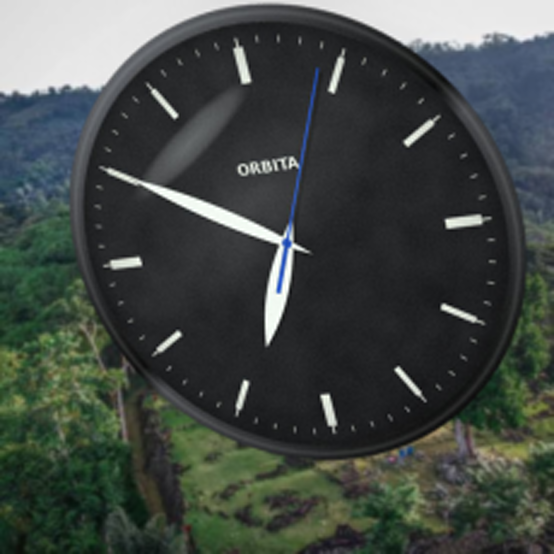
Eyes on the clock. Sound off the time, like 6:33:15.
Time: 6:50:04
